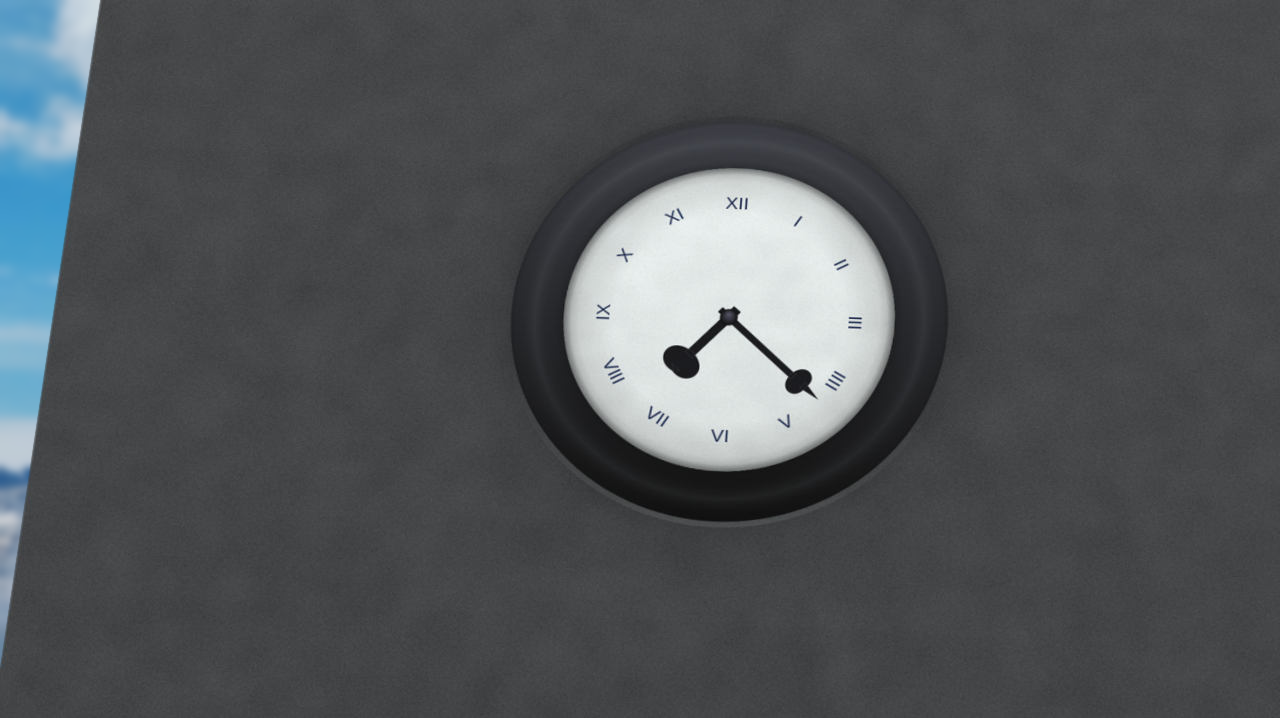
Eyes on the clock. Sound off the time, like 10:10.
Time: 7:22
